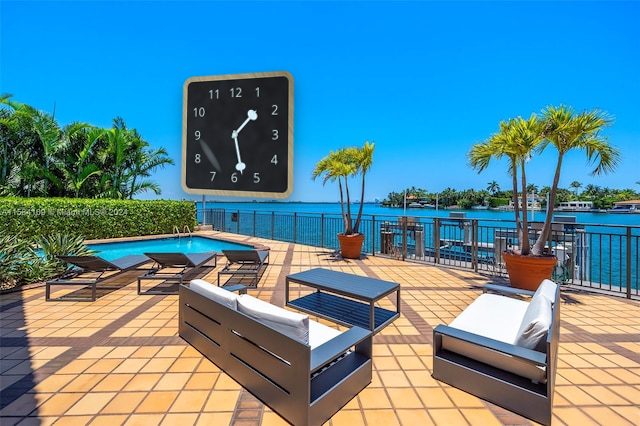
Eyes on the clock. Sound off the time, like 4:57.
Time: 1:28
